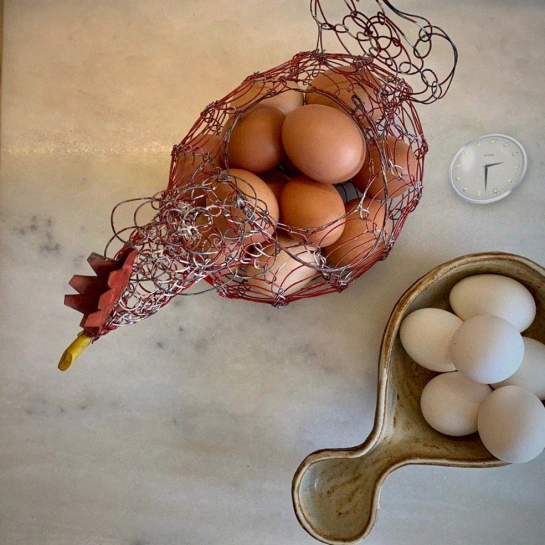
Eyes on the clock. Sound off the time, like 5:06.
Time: 2:28
